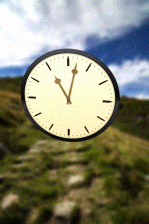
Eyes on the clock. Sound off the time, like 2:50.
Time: 11:02
